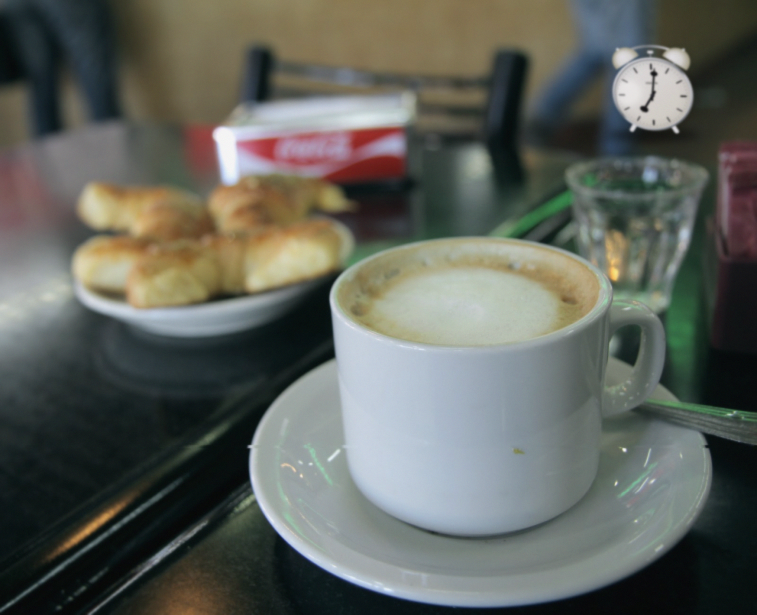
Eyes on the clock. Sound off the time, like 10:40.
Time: 7:01
